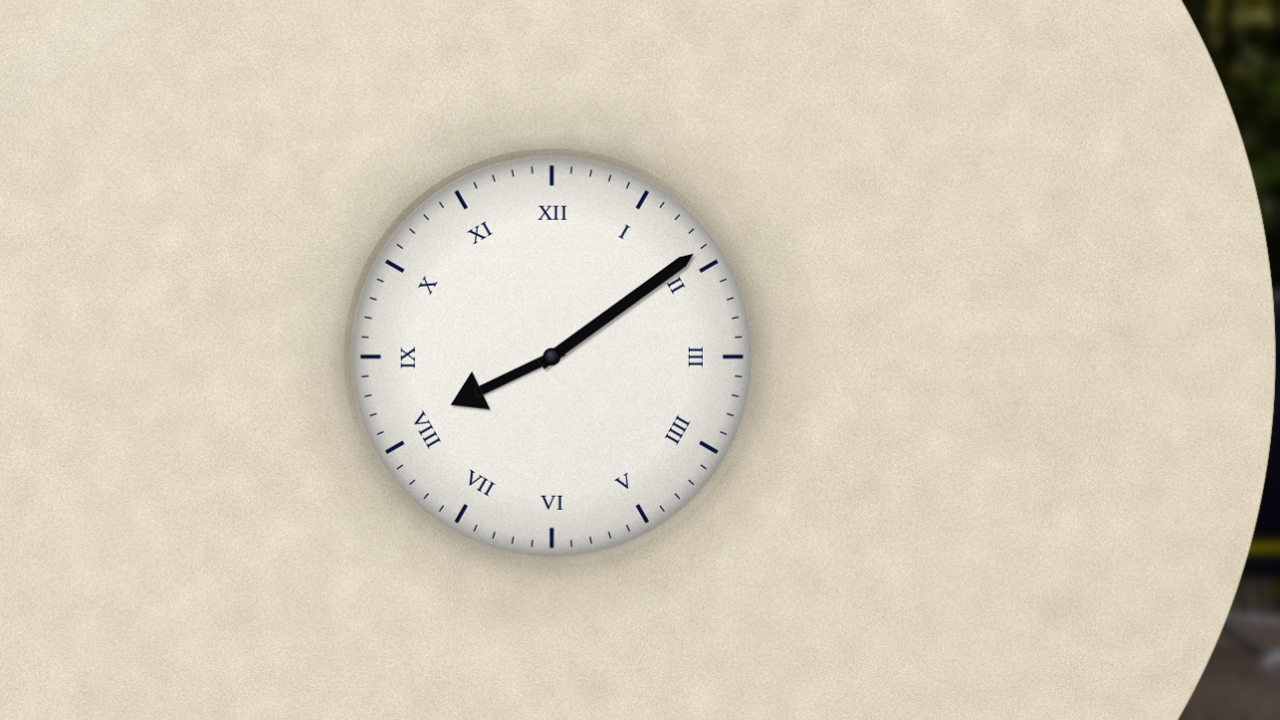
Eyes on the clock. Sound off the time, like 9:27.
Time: 8:09
